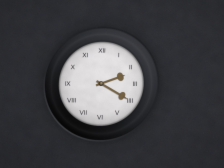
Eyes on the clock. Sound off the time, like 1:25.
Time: 2:20
